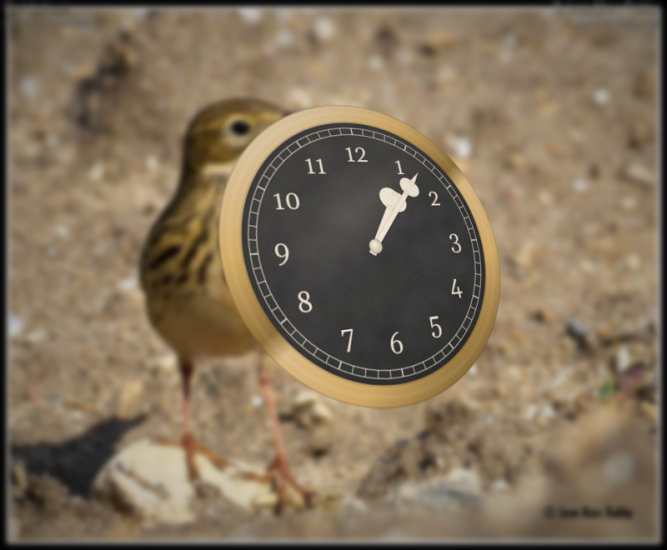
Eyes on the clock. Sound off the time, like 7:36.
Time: 1:07
